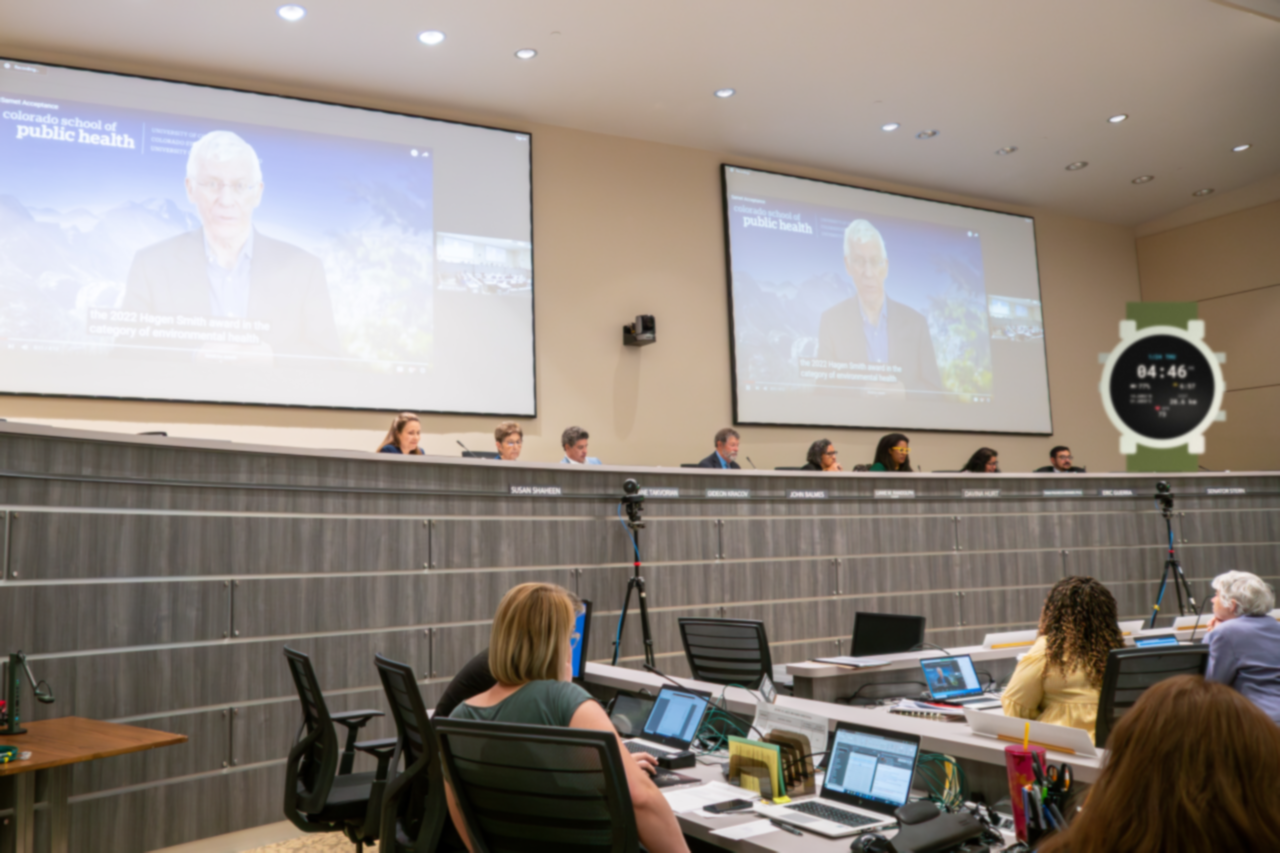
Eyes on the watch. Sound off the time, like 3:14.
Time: 4:46
